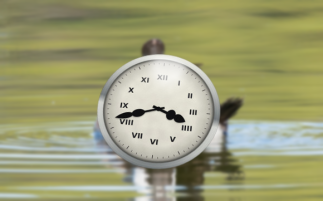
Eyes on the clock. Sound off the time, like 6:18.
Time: 3:42
